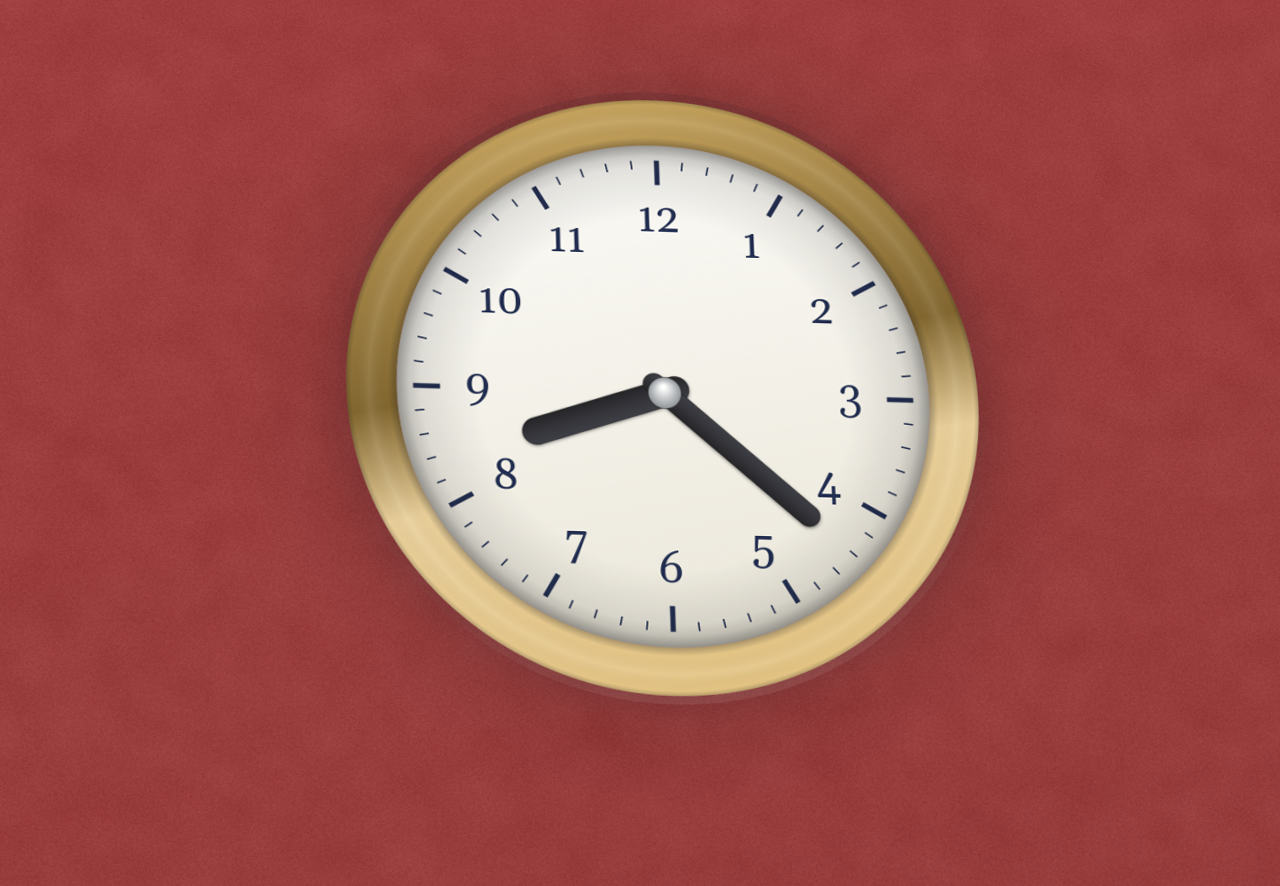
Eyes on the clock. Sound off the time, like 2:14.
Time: 8:22
